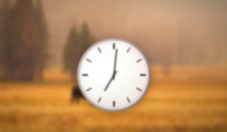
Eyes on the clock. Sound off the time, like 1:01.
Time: 7:01
